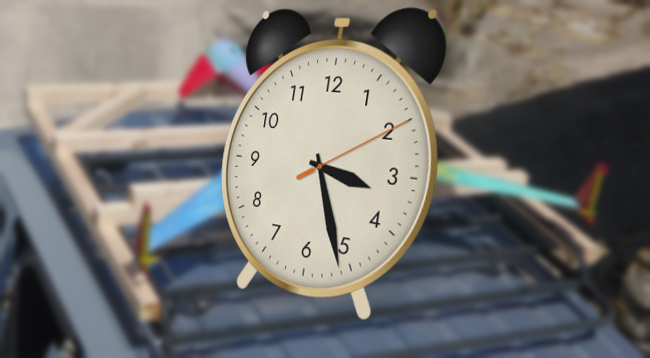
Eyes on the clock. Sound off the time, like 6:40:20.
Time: 3:26:10
